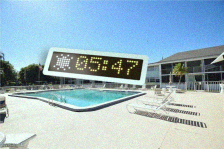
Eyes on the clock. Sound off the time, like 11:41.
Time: 5:47
